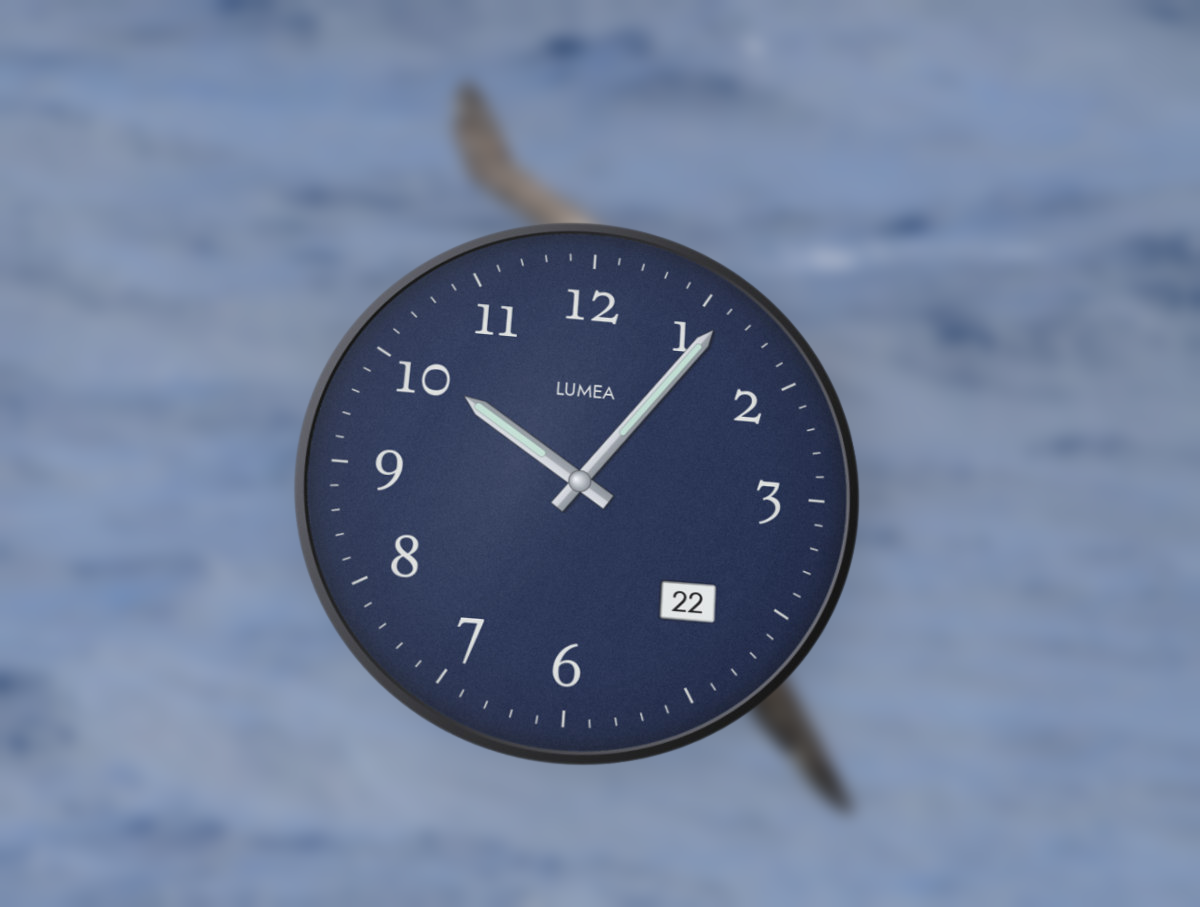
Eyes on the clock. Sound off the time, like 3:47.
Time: 10:06
